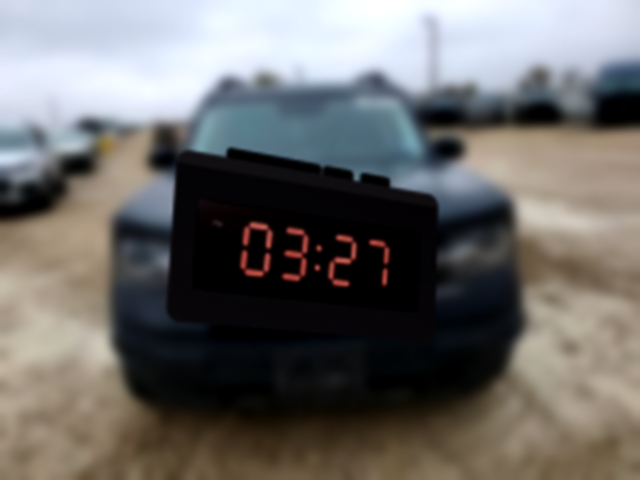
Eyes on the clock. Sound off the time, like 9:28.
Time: 3:27
